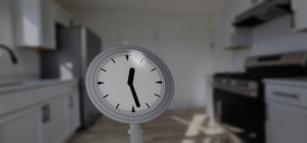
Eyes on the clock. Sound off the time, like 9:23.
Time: 12:28
